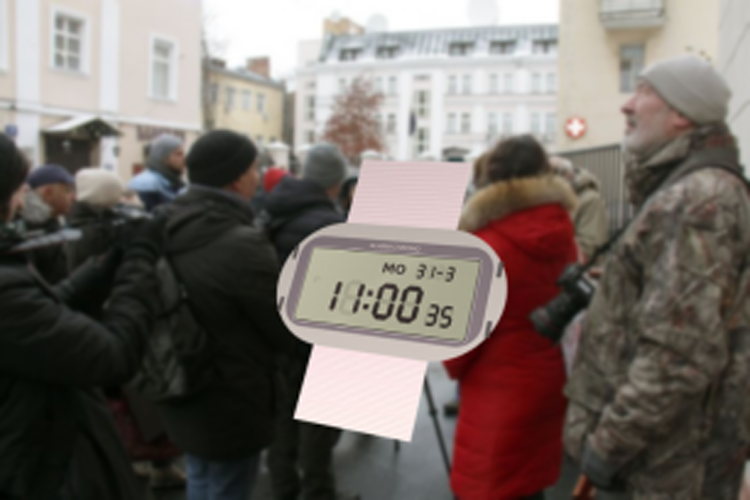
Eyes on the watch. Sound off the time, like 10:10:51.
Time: 11:00:35
